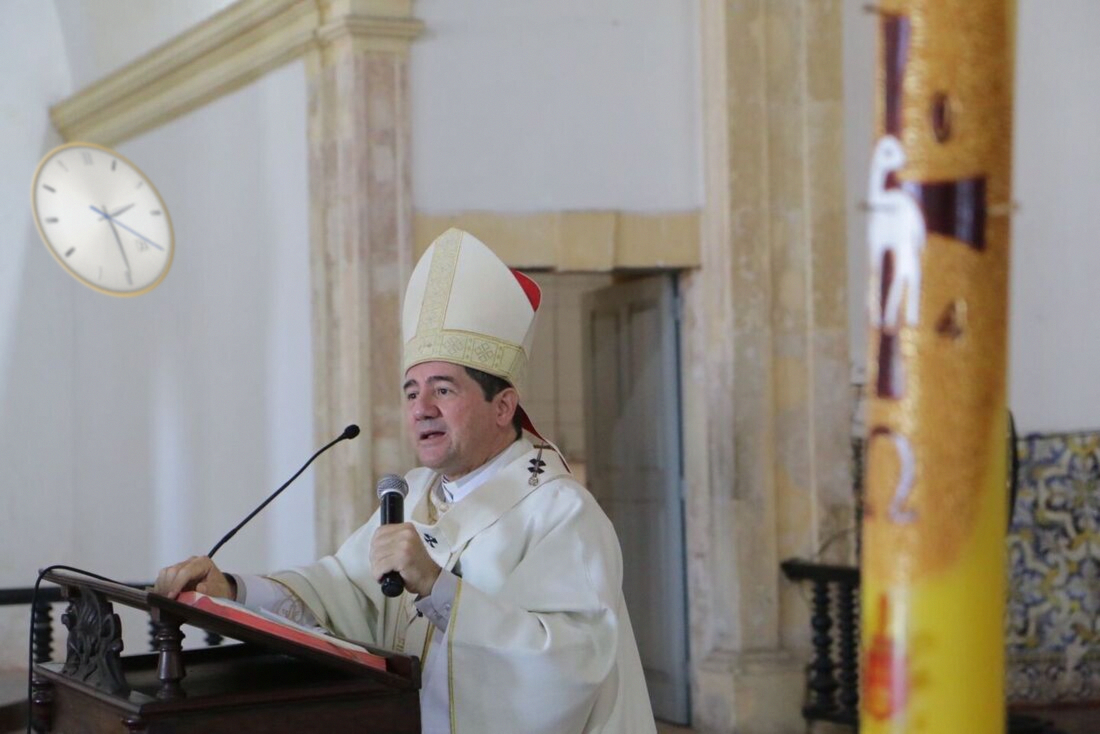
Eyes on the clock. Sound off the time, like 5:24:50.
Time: 2:29:21
